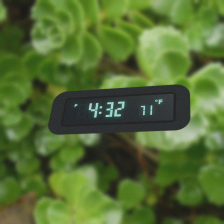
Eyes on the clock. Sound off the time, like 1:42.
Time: 4:32
